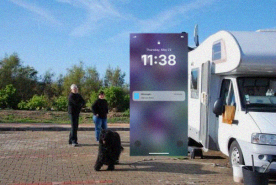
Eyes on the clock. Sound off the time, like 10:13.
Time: 11:38
